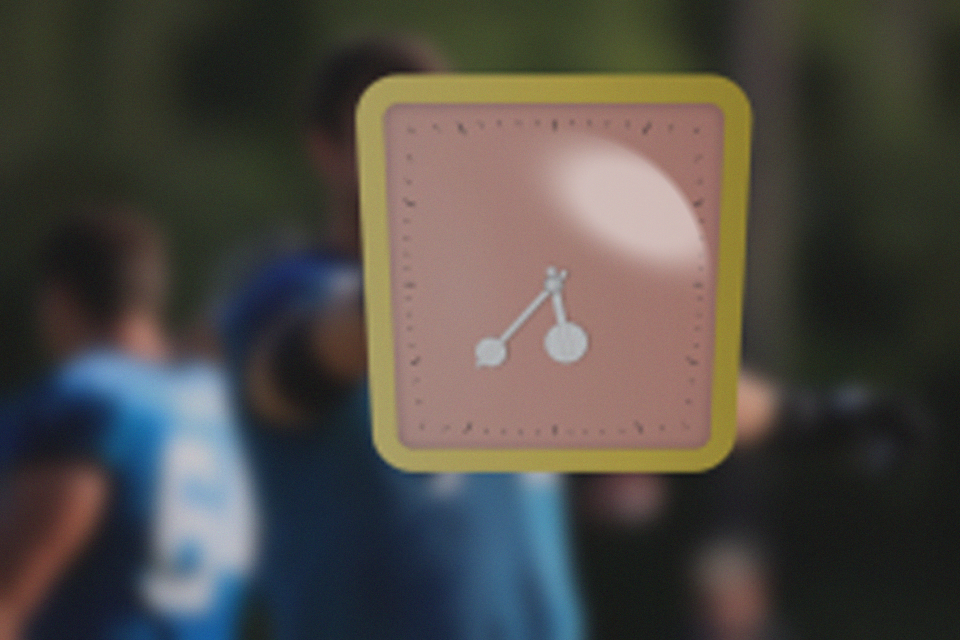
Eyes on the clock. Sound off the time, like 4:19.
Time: 5:37
